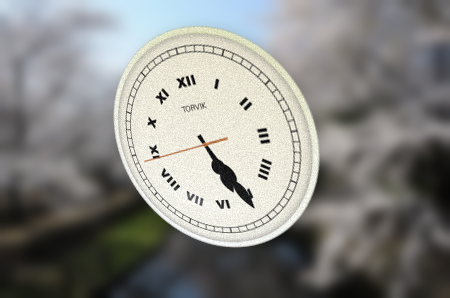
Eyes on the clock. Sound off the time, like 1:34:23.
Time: 5:25:44
